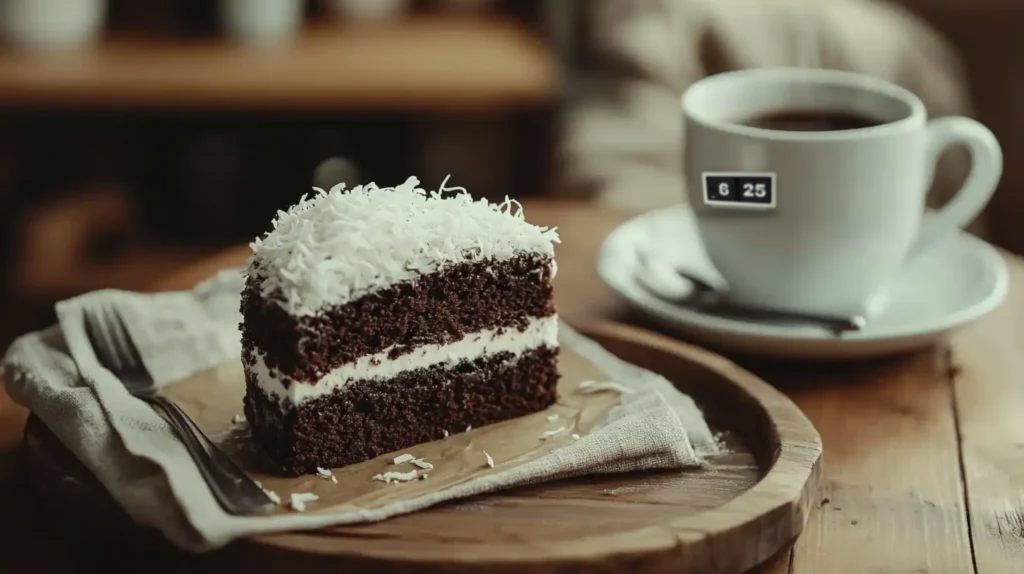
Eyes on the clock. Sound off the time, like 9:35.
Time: 6:25
